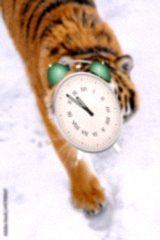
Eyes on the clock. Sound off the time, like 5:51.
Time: 10:52
